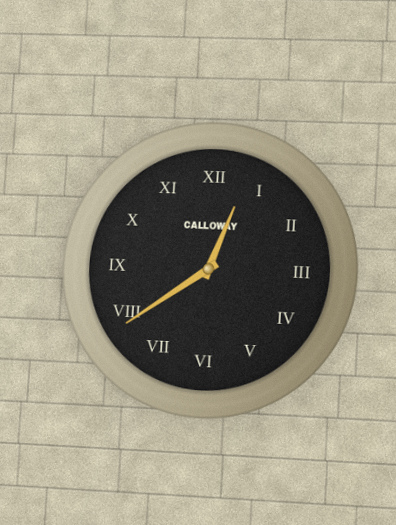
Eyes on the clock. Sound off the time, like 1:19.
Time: 12:39
